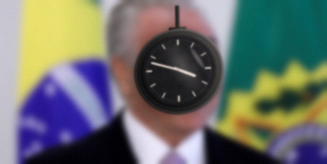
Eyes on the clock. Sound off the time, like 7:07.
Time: 3:48
